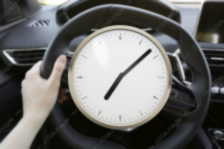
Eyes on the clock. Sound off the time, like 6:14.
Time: 7:08
